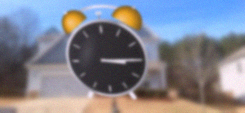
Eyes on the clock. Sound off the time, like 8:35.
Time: 3:15
